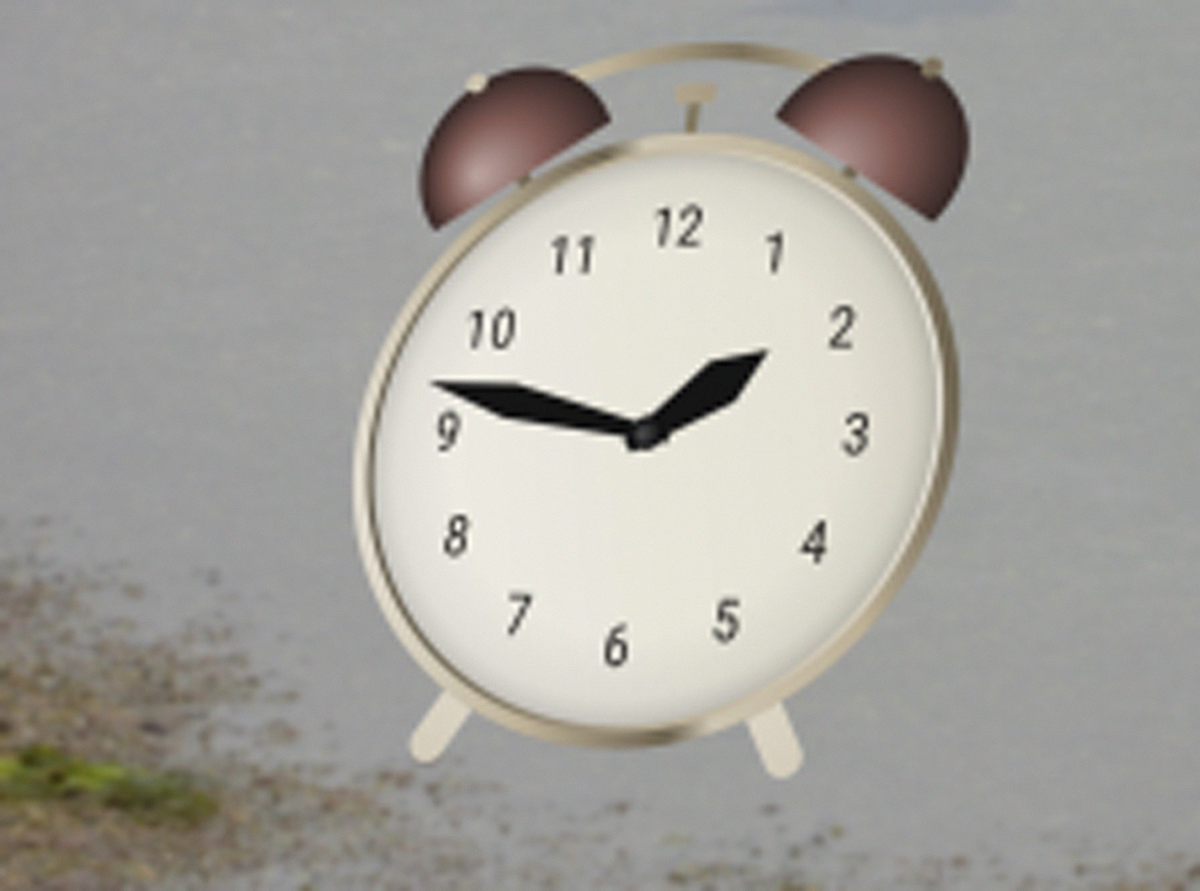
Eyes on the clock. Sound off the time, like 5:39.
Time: 1:47
